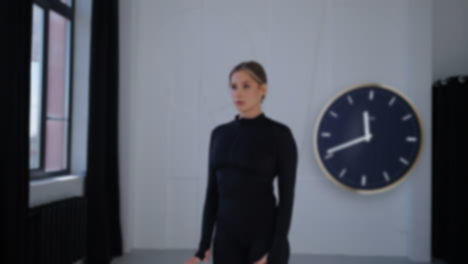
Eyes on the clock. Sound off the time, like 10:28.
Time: 11:41
